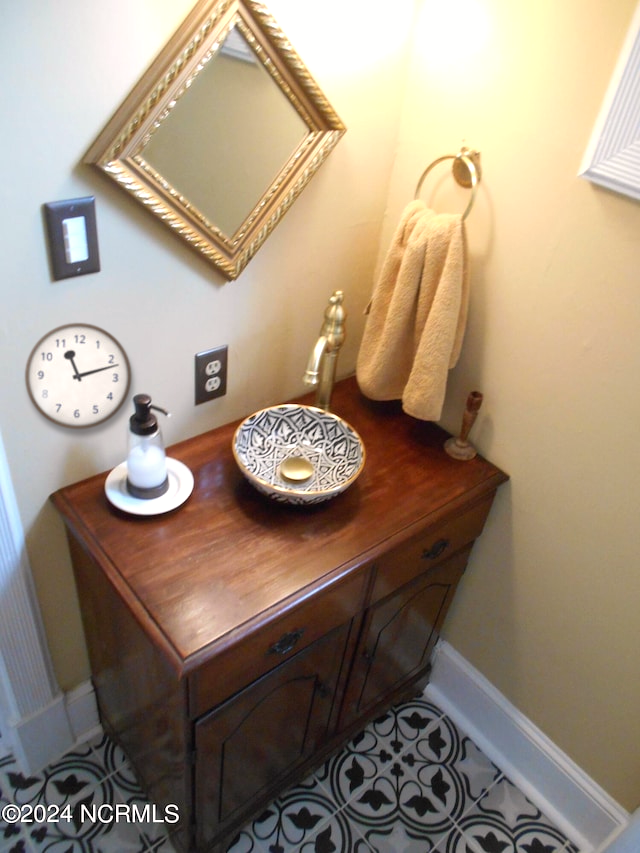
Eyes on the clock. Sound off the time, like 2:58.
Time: 11:12
